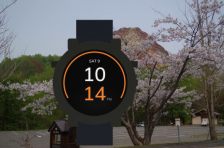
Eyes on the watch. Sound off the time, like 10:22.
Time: 10:14
